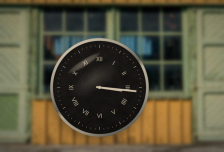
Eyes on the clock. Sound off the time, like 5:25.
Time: 3:16
